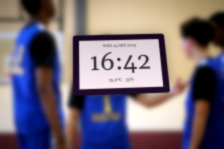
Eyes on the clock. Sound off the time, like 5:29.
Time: 16:42
